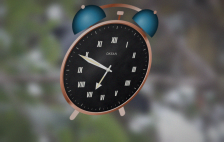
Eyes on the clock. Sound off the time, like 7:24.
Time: 6:49
